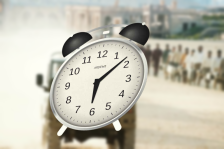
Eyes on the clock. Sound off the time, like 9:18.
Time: 6:08
